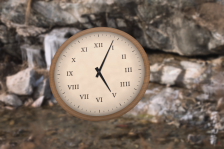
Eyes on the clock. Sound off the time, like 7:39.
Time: 5:04
